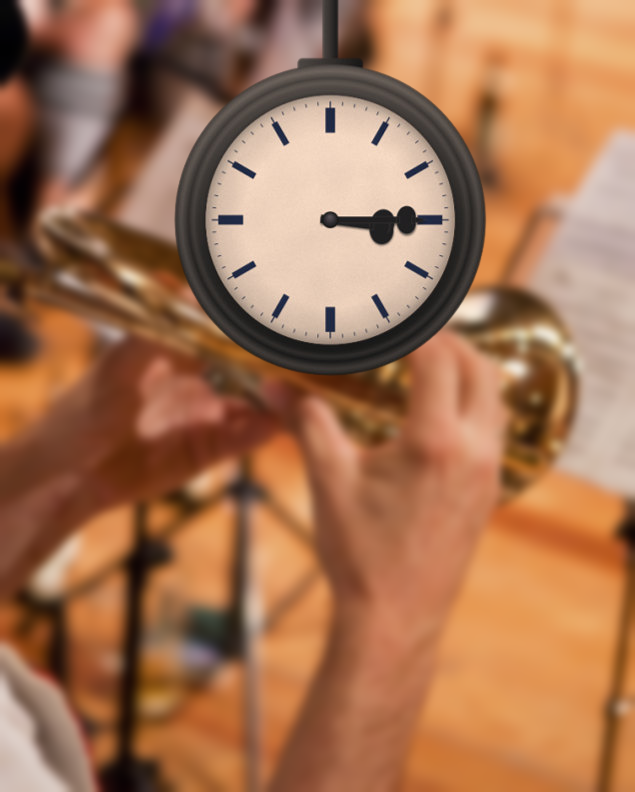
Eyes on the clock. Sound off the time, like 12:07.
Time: 3:15
